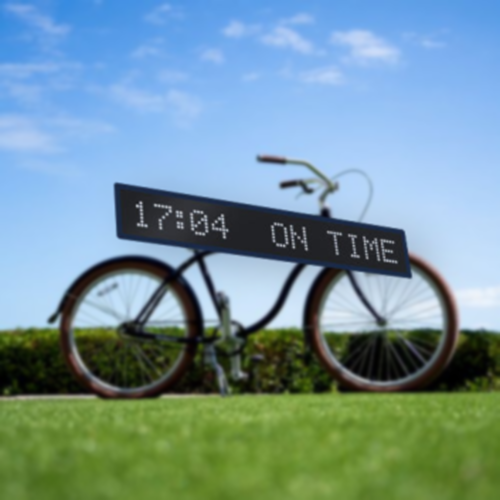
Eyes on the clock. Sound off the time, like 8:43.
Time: 17:04
